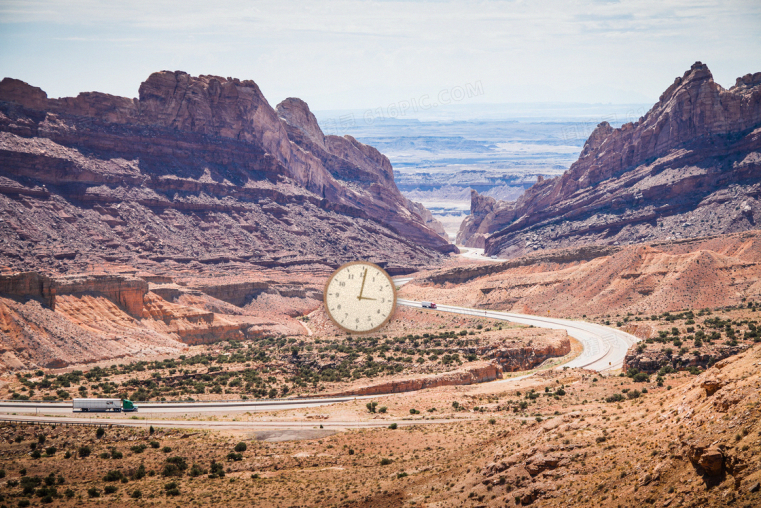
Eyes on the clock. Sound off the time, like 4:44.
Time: 3:01
